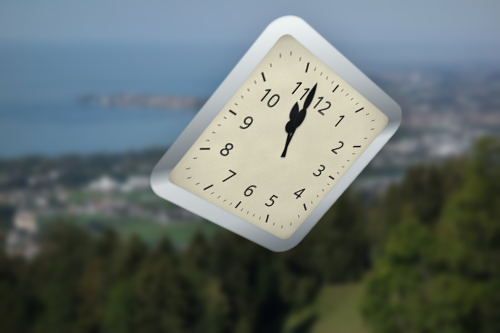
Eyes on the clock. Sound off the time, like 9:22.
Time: 10:57
